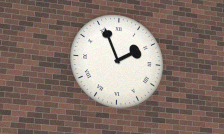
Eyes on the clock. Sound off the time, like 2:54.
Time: 1:56
